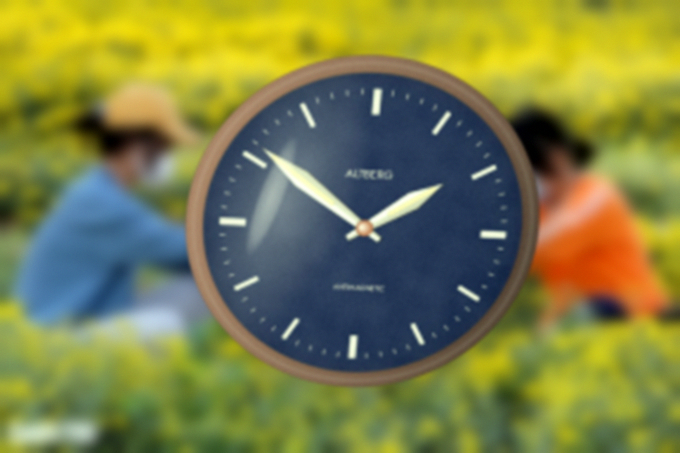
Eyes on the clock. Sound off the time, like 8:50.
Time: 1:51
